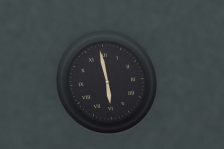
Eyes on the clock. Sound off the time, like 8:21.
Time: 5:59
